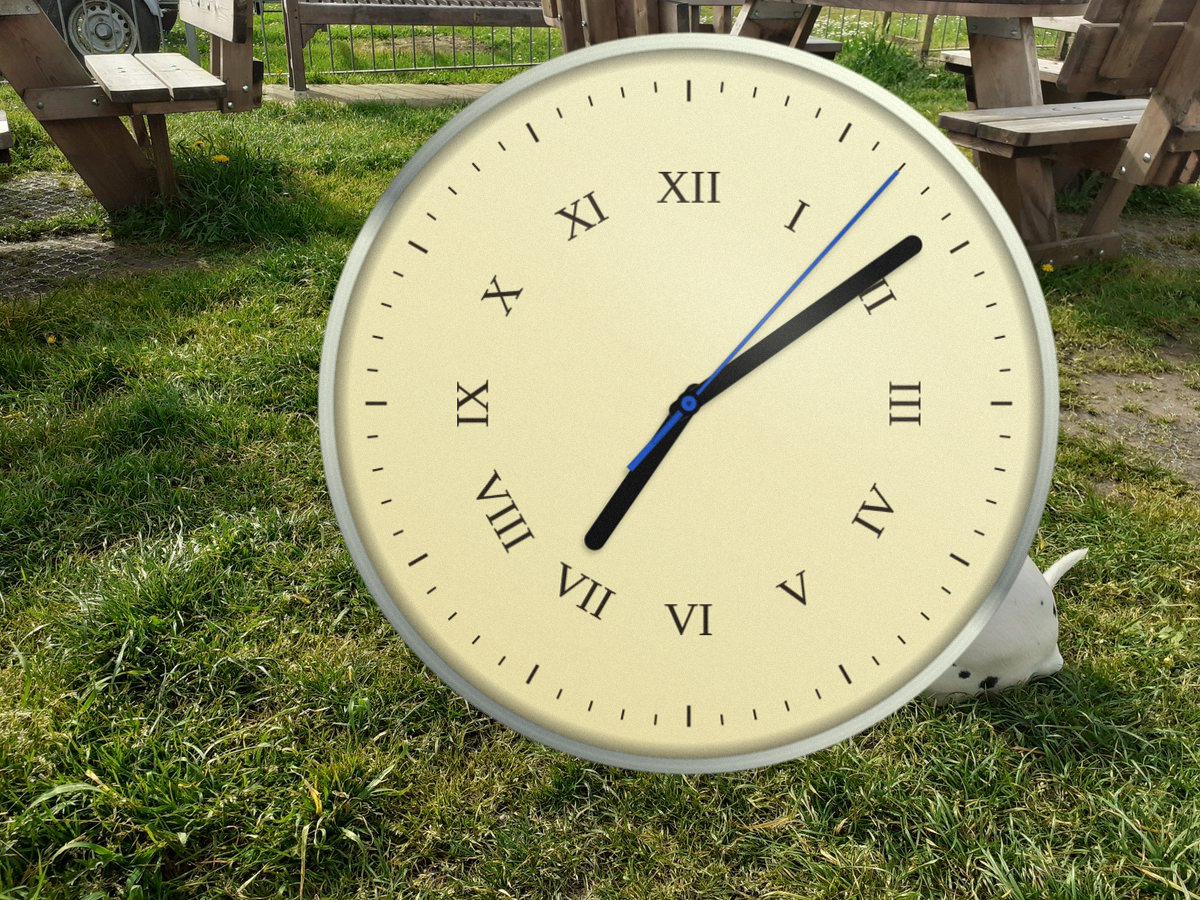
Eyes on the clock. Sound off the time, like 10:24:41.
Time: 7:09:07
